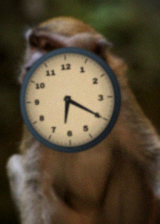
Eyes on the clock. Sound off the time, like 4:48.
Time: 6:20
